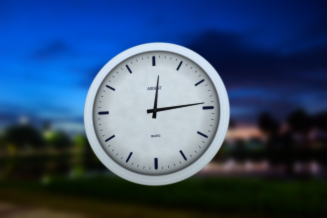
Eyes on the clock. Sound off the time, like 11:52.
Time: 12:14
